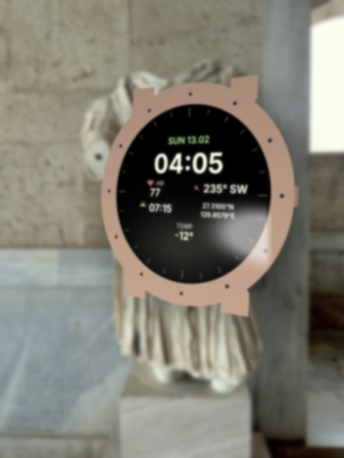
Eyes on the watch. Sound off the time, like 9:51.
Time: 4:05
